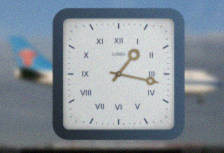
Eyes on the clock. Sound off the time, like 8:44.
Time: 1:17
